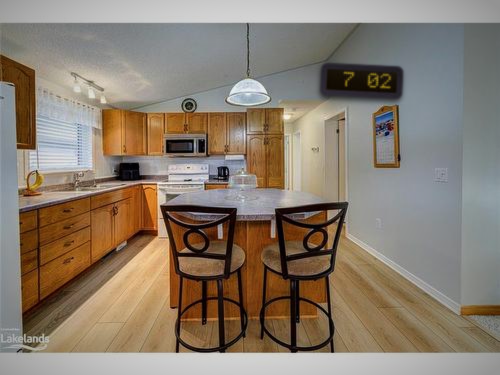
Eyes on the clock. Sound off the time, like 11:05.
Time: 7:02
